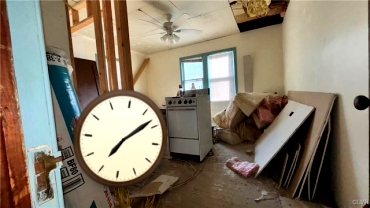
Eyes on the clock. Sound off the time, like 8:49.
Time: 7:08
